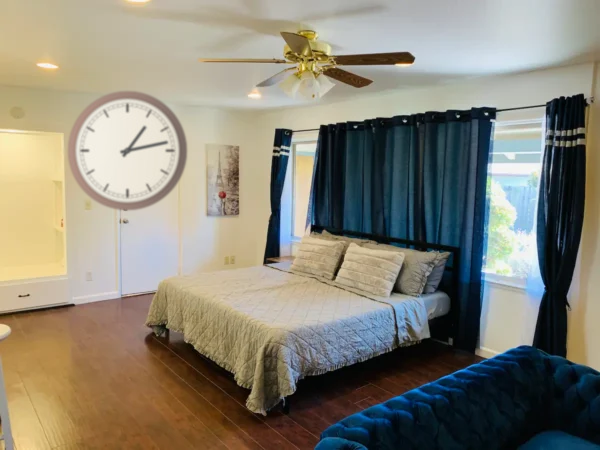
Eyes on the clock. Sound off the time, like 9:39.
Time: 1:13
